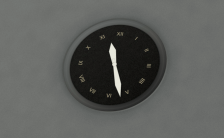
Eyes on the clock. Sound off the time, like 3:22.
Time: 11:27
